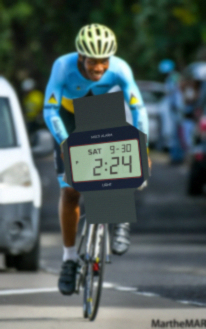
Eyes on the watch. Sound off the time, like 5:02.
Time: 2:24
